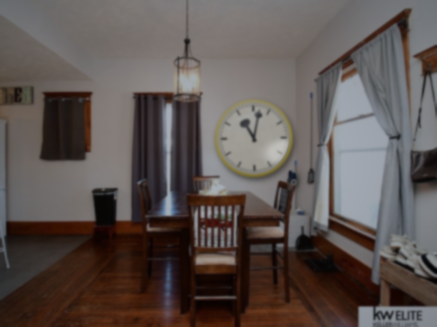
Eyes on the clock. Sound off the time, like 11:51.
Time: 11:02
